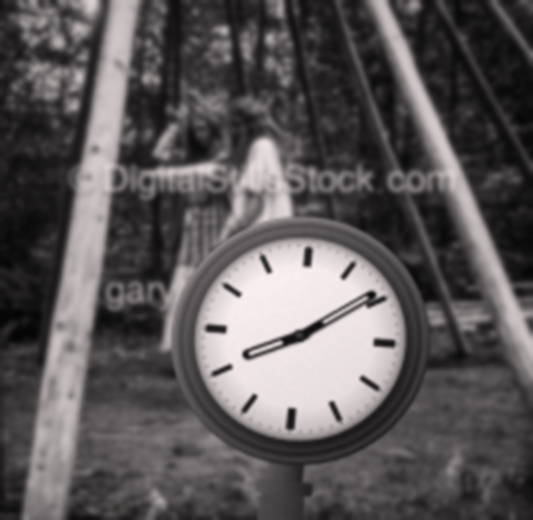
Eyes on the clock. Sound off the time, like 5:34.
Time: 8:09
